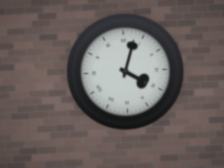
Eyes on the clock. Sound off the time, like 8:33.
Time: 4:03
